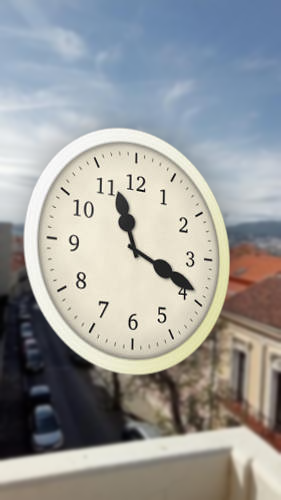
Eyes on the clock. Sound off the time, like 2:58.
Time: 11:19
